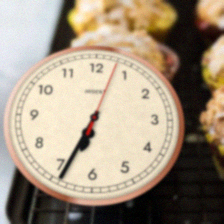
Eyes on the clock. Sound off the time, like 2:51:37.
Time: 6:34:03
